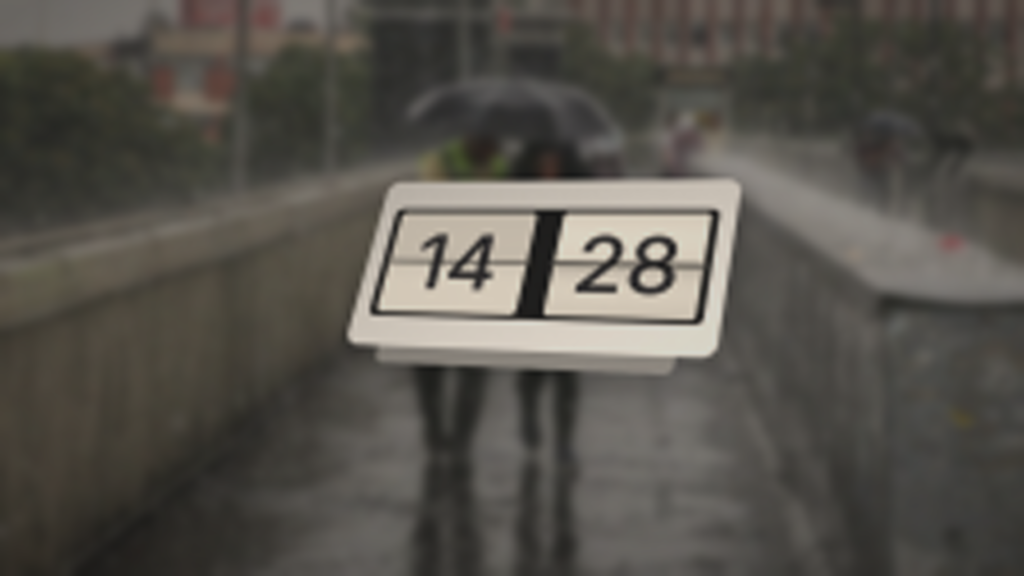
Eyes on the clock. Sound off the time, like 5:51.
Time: 14:28
